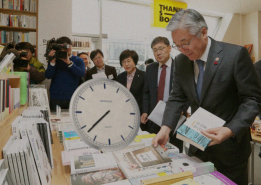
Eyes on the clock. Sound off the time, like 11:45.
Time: 7:38
